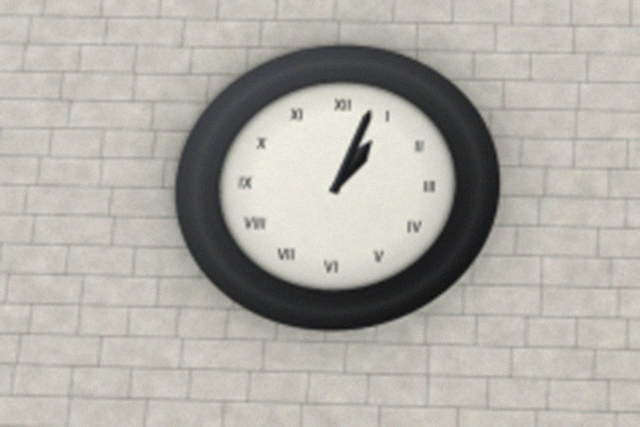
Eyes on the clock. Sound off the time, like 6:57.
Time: 1:03
